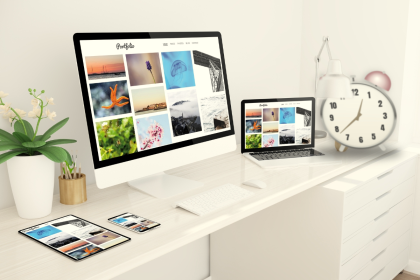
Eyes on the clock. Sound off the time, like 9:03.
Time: 12:38
